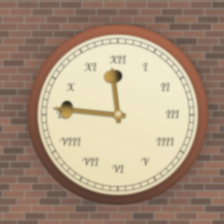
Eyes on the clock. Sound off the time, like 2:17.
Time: 11:46
